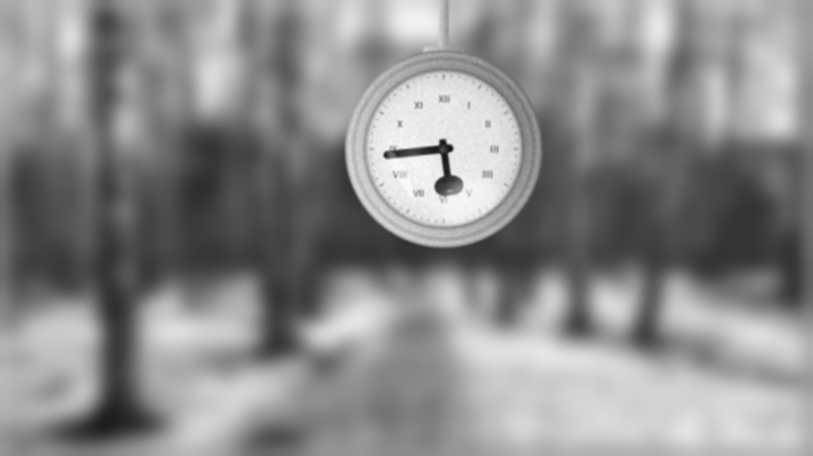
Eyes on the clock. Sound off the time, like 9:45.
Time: 5:44
